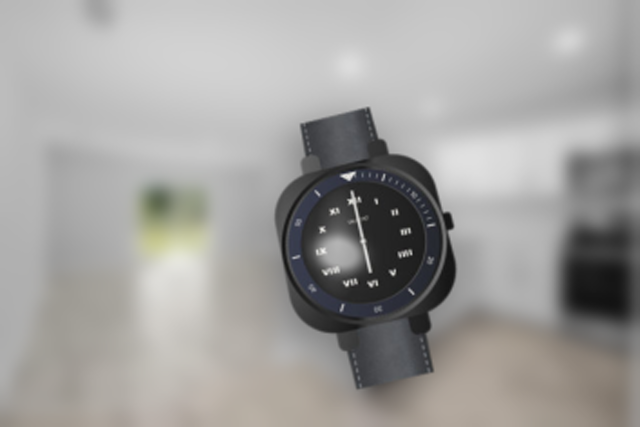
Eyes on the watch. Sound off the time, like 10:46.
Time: 6:00
